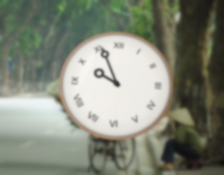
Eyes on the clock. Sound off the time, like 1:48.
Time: 9:56
